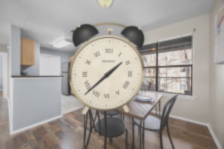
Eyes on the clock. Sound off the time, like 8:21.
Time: 1:38
